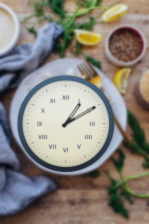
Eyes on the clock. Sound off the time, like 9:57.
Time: 1:10
